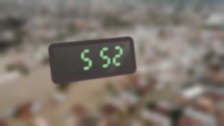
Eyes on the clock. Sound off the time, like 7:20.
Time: 5:52
